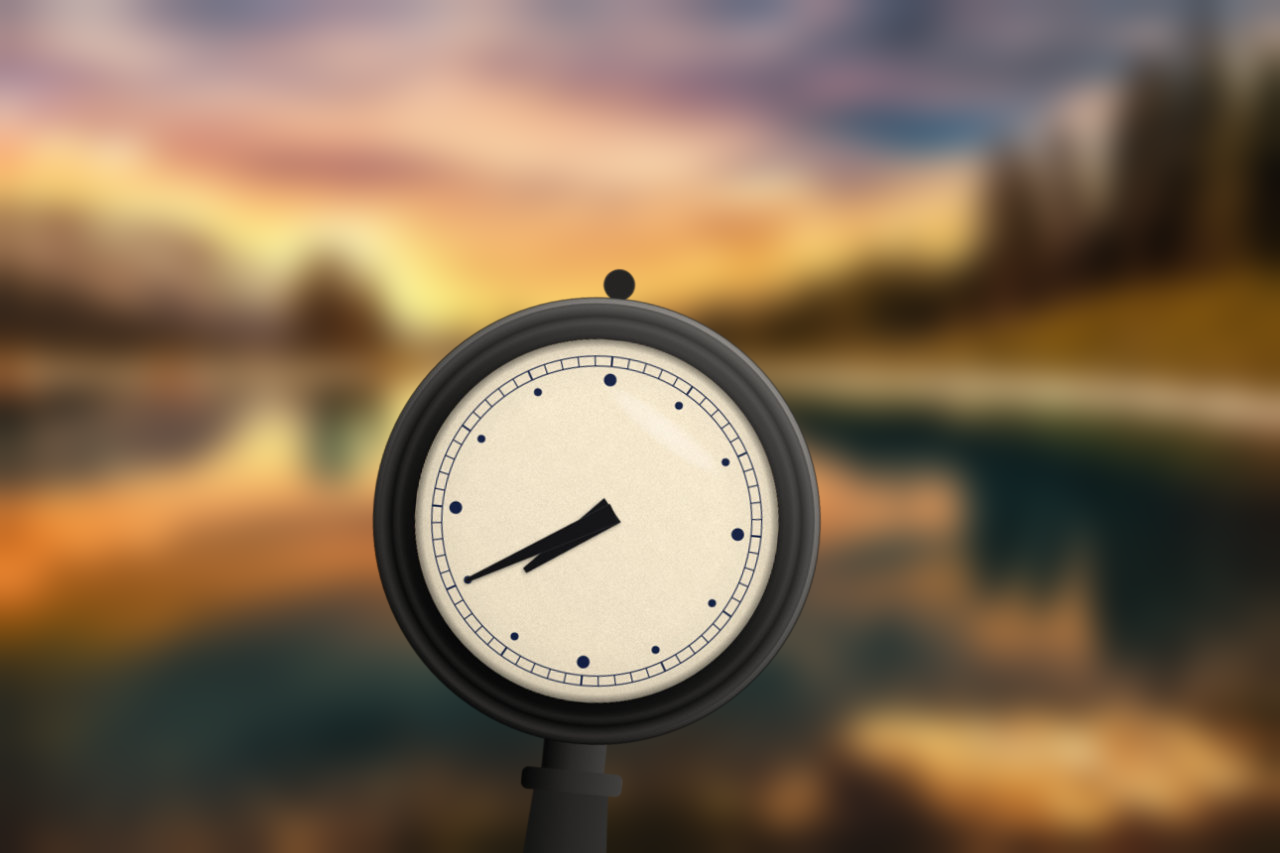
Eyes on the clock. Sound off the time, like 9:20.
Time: 7:40
